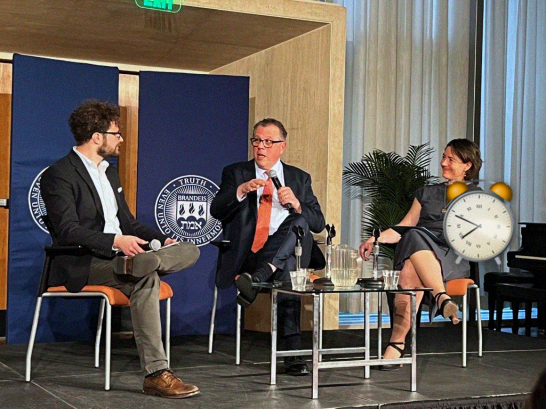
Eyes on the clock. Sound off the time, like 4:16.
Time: 7:49
